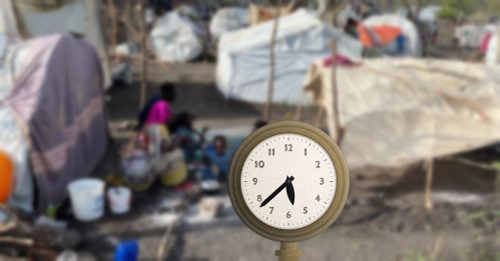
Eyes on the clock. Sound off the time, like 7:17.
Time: 5:38
